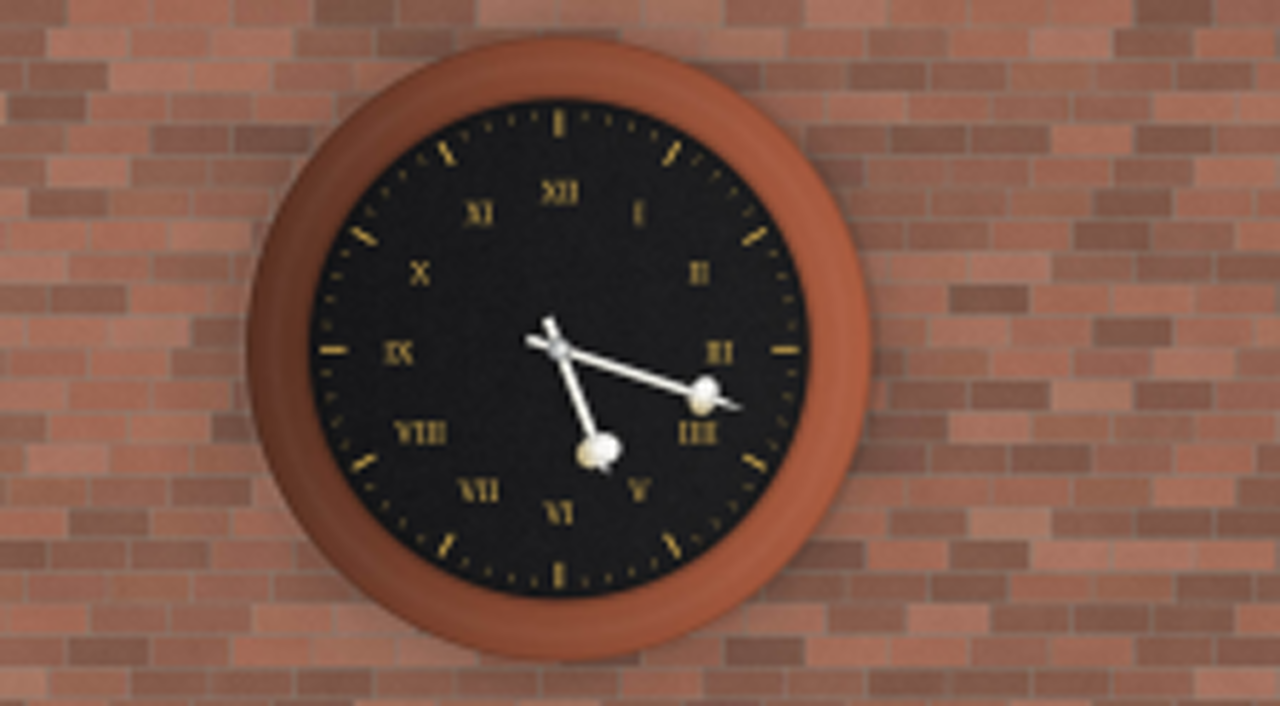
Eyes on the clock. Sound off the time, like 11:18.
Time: 5:18
